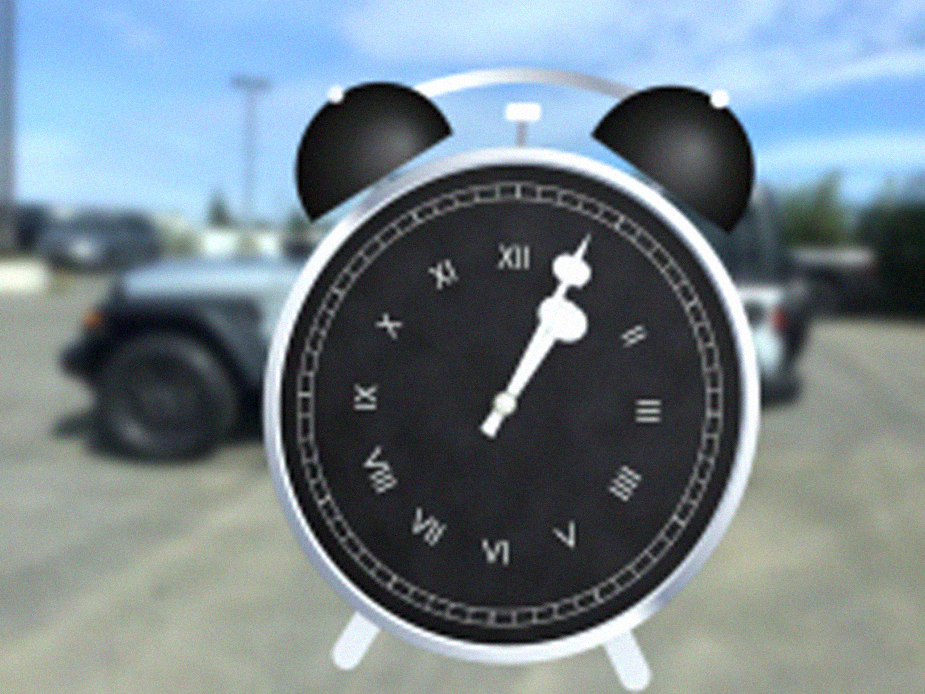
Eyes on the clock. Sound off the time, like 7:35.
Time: 1:04
